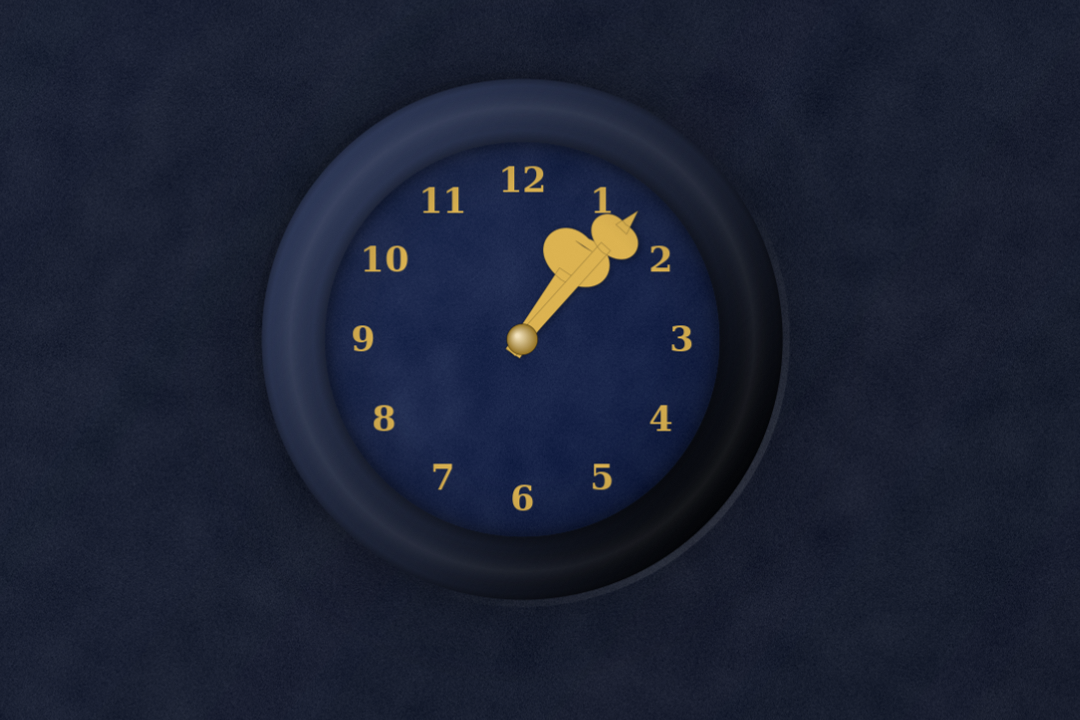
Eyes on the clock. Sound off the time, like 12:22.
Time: 1:07
